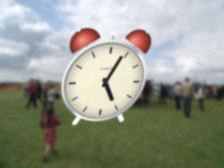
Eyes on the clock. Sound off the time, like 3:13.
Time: 5:04
